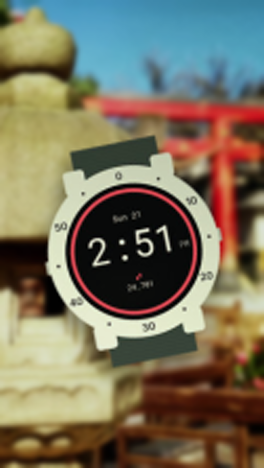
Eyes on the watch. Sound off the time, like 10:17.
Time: 2:51
